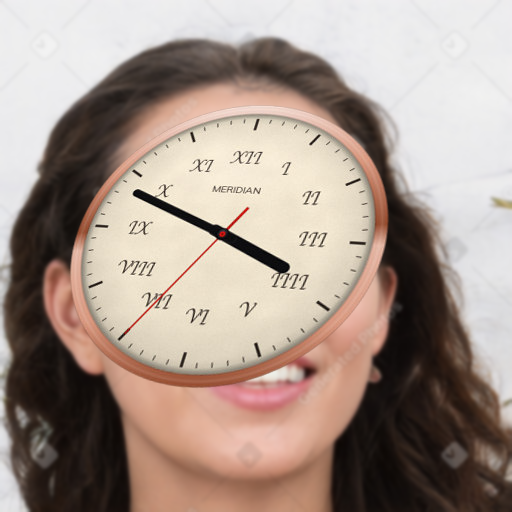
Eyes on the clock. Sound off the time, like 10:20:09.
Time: 3:48:35
